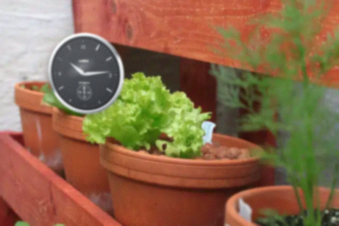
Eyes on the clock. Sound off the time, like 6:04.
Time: 10:14
